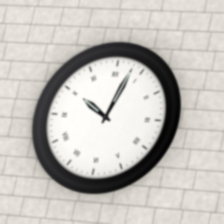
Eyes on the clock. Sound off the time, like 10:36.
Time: 10:03
